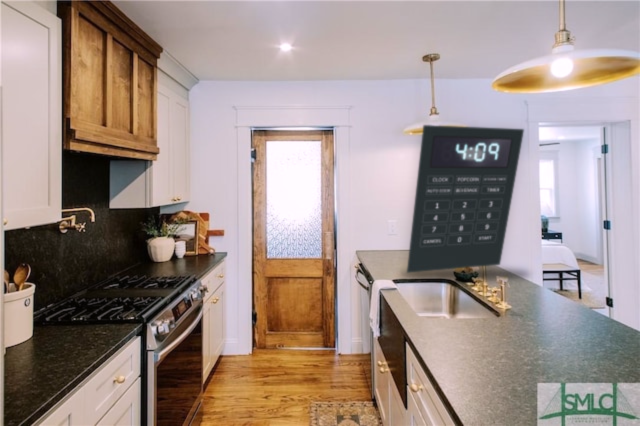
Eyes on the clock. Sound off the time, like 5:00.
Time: 4:09
